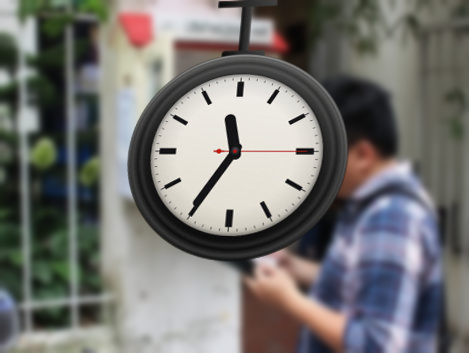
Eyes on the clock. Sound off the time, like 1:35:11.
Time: 11:35:15
